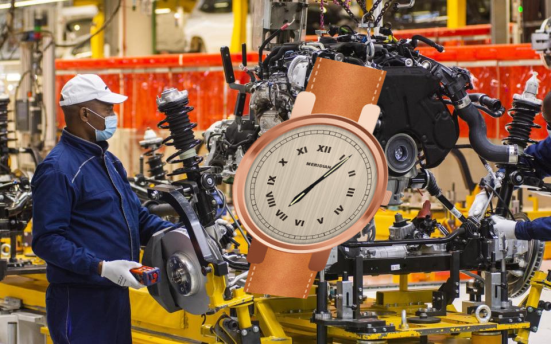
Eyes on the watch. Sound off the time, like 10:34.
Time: 7:06
